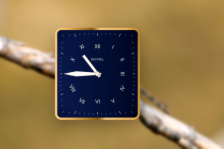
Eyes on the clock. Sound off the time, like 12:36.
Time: 10:45
